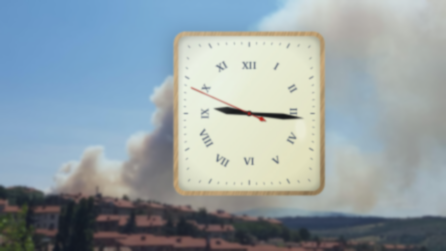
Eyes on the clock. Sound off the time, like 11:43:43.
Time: 9:15:49
